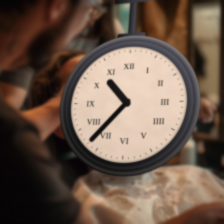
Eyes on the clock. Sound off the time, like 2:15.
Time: 10:37
